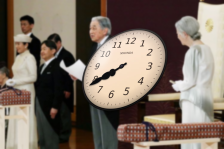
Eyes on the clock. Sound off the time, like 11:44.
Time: 7:39
